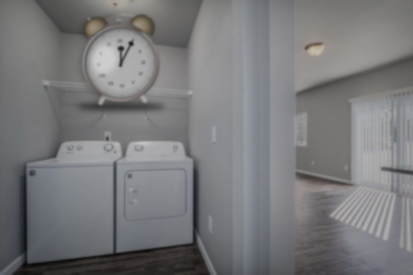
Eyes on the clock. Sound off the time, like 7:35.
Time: 12:05
